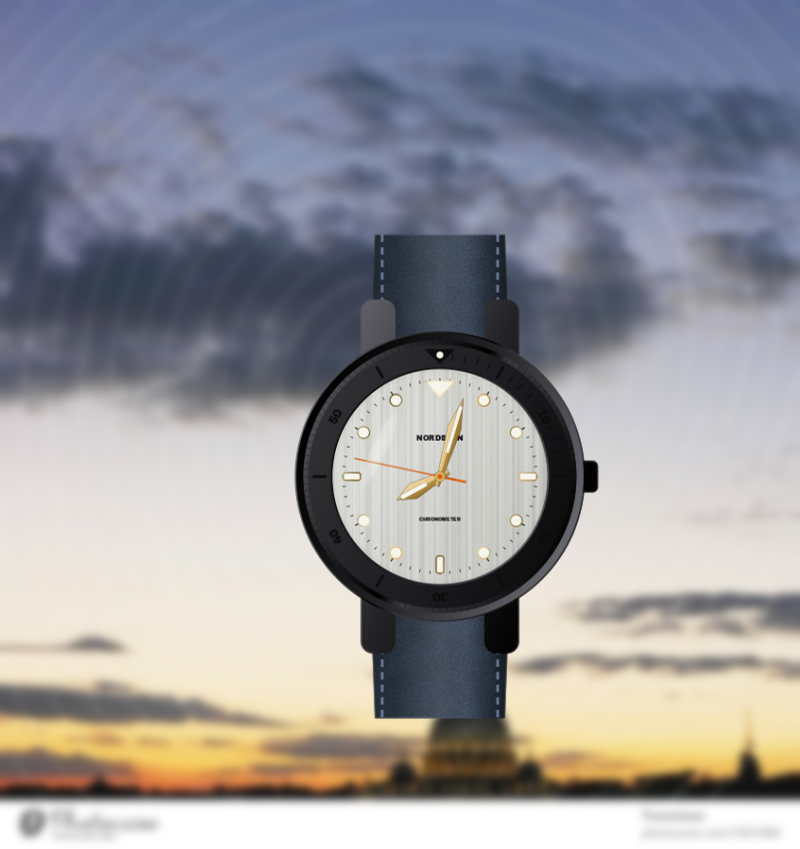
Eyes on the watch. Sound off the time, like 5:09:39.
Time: 8:02:47
